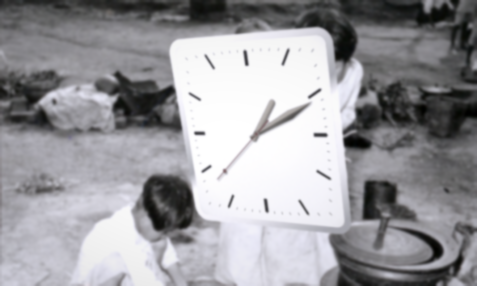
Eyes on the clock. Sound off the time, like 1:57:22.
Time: 1:10:38
